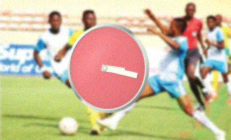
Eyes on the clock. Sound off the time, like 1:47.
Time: 3:17
